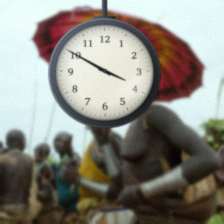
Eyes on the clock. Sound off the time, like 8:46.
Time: 3:50
